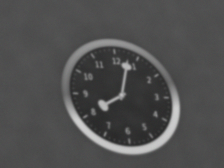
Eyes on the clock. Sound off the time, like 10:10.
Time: 8:03
